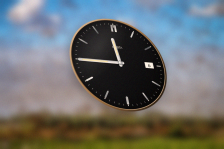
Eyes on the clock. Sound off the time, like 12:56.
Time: 11:45
